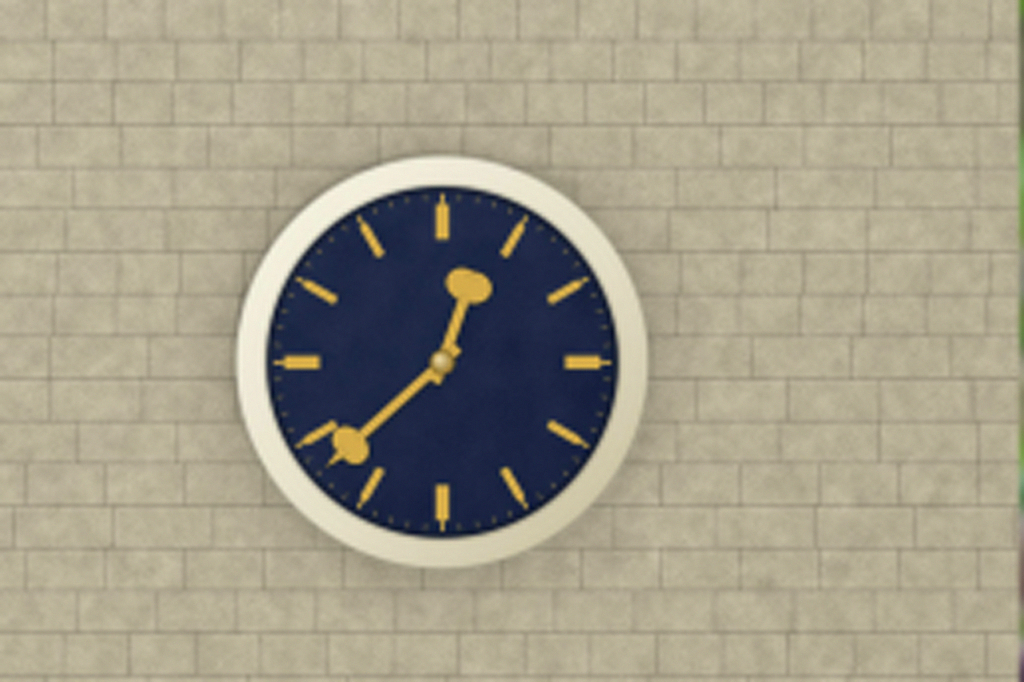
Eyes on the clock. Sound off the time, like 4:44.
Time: 12:38
